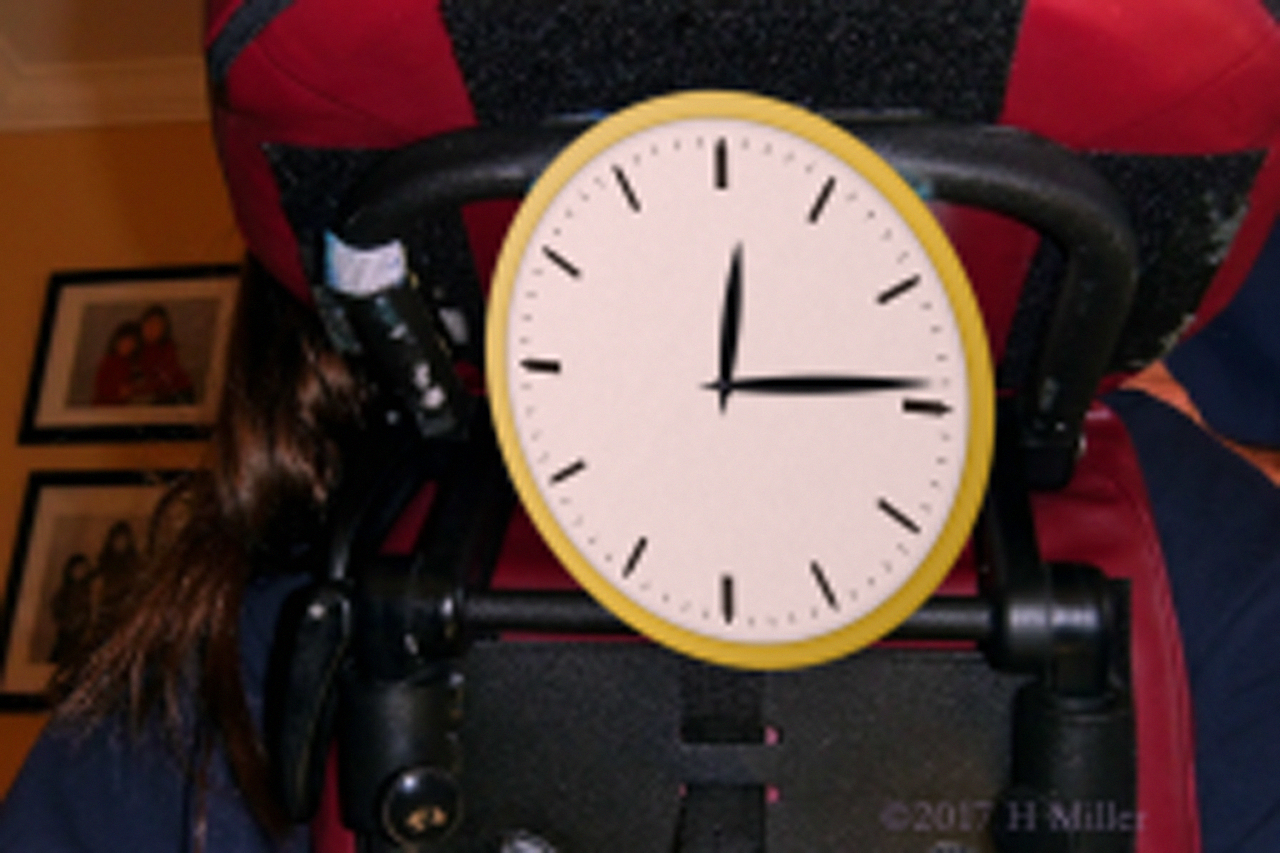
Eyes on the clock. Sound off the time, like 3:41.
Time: 12:14
